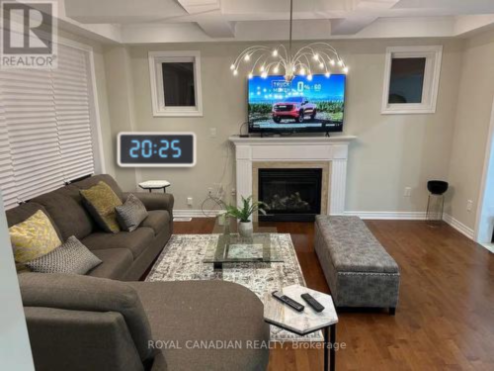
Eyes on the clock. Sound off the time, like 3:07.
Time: 20:25
